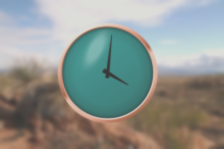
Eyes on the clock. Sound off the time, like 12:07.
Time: 4:01
